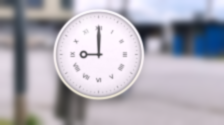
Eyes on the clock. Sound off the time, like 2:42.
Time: 9:00
